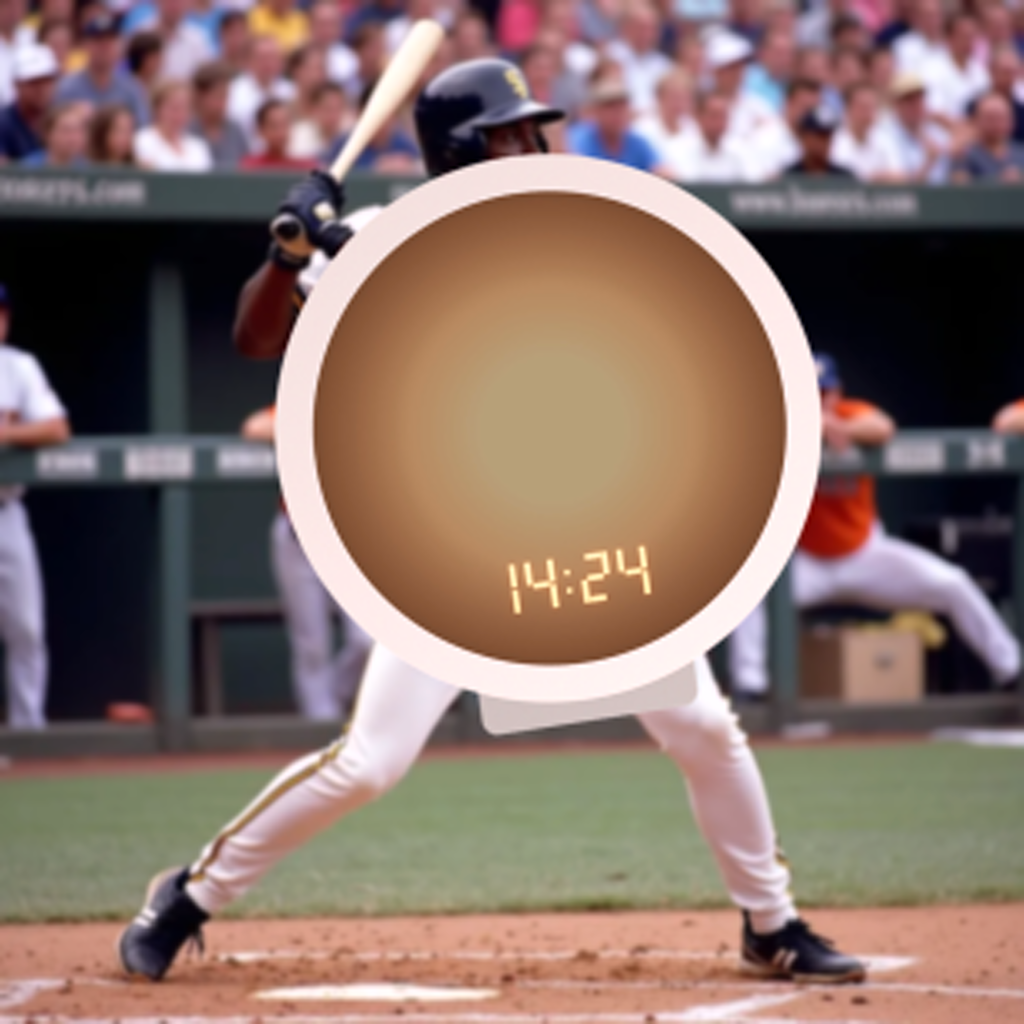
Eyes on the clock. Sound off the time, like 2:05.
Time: 14:24
